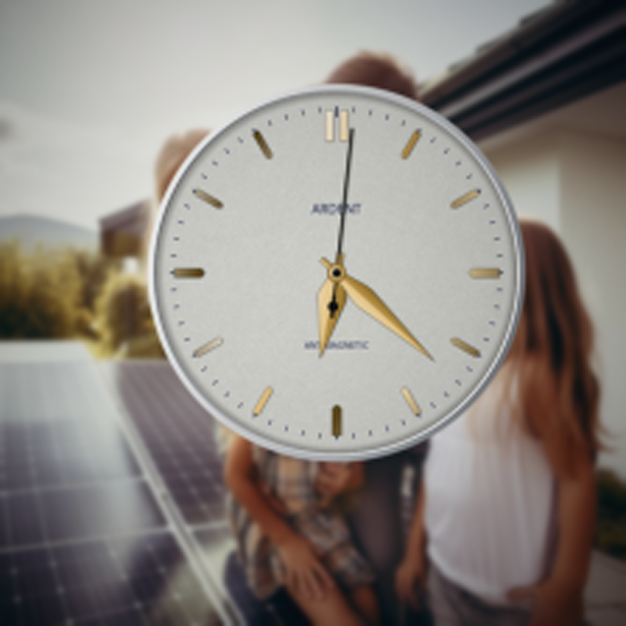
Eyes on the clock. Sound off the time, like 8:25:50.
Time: 6:22:01
